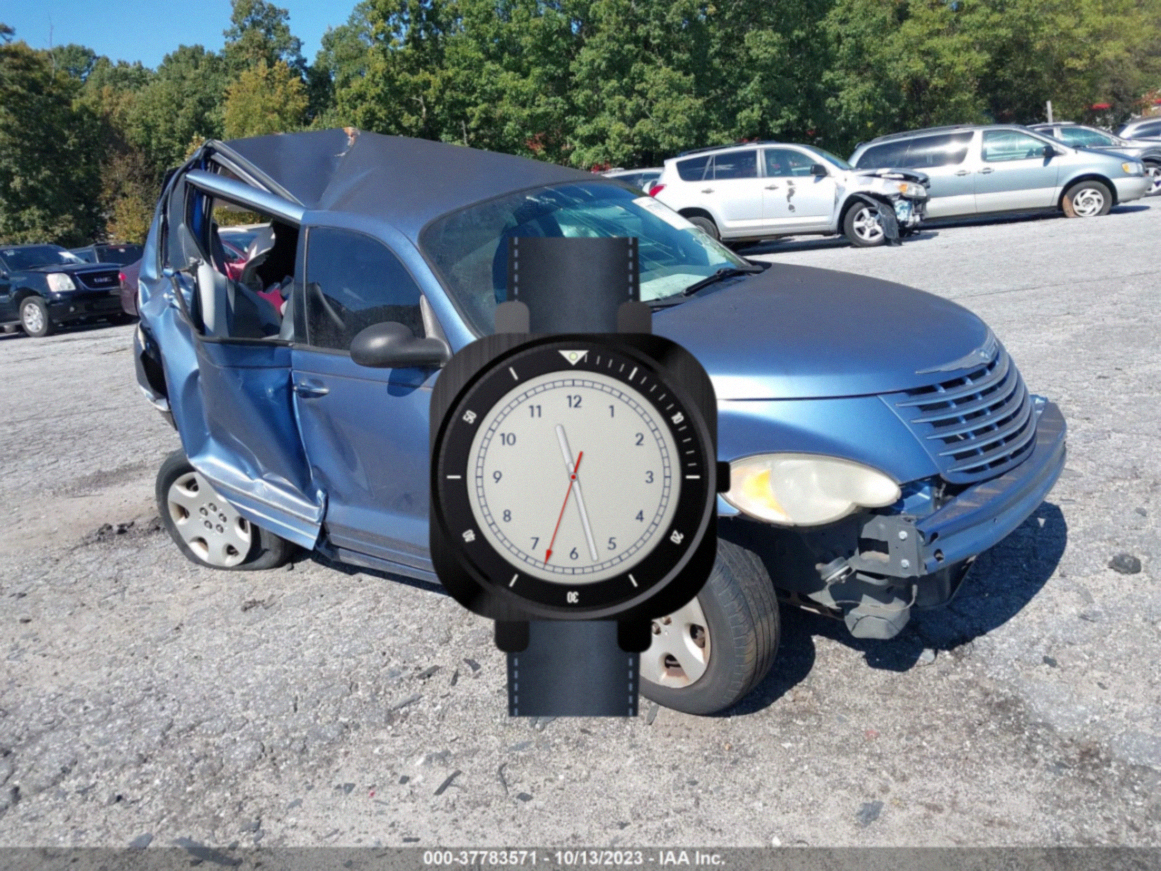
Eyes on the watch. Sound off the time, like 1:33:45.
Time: 11:27:33
